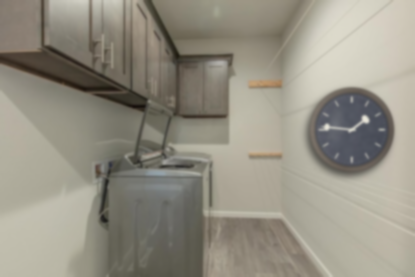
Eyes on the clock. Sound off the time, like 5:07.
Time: 1:46
